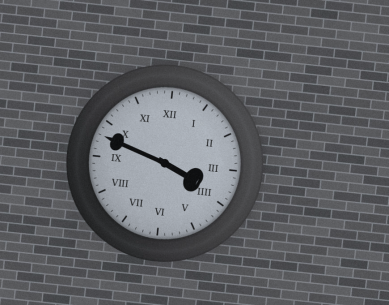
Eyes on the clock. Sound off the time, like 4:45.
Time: 3:48
